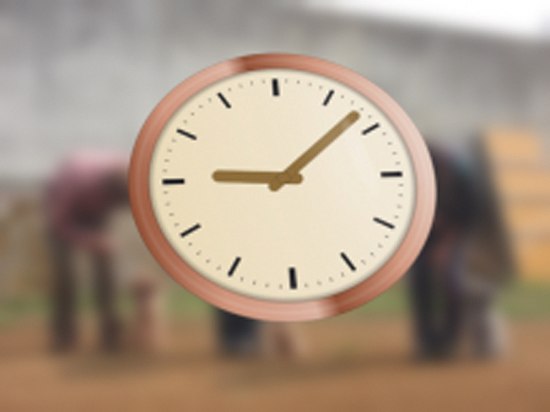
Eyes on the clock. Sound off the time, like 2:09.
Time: 9:08
